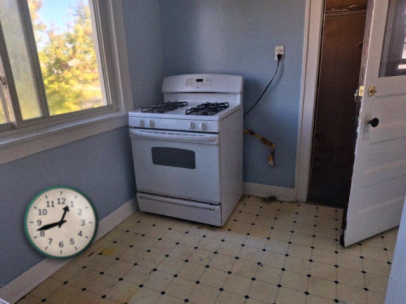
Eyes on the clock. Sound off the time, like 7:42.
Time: 12:42
